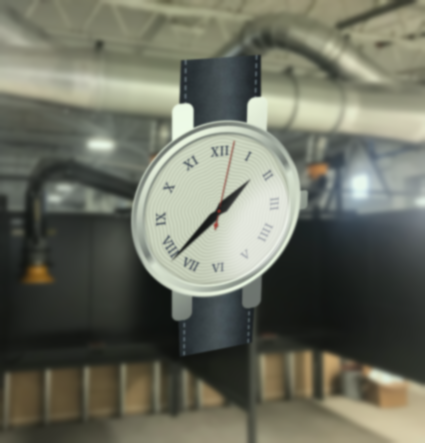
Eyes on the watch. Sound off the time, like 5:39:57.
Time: 1:38:02
